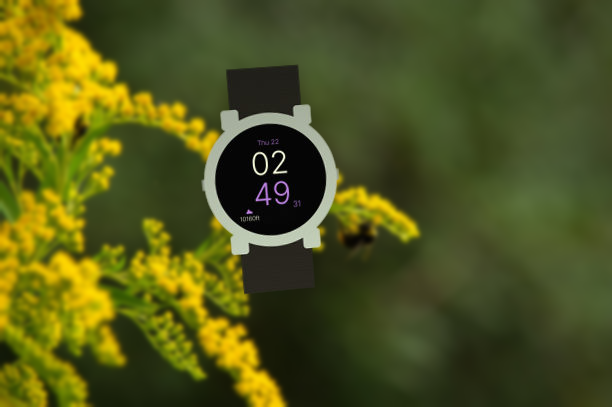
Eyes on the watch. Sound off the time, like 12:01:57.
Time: 2:49:31
